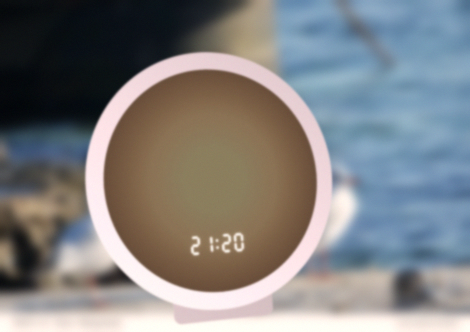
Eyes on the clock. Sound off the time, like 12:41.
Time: 21:20
